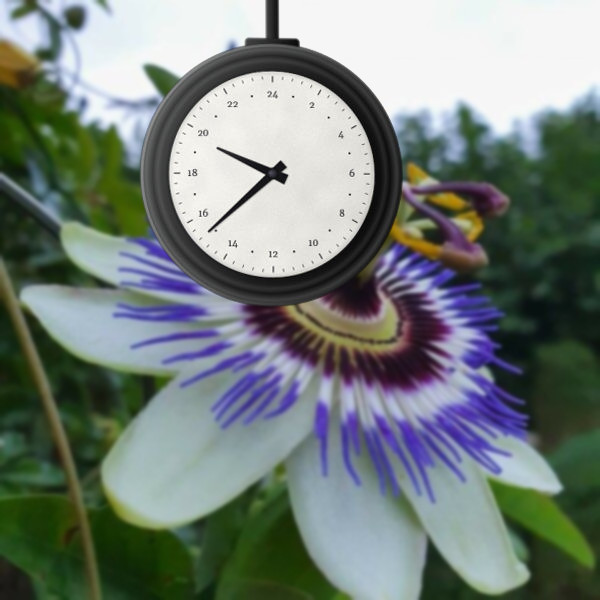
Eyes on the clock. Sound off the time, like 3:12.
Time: 19:38
